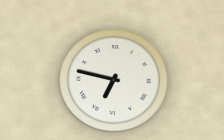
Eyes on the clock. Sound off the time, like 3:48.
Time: 6:47
